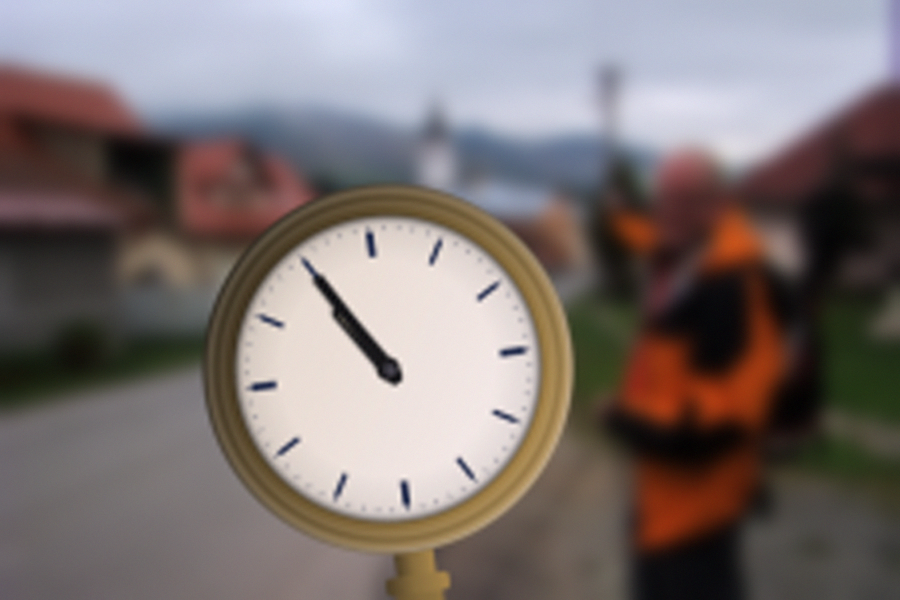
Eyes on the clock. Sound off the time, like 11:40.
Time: 10:55
